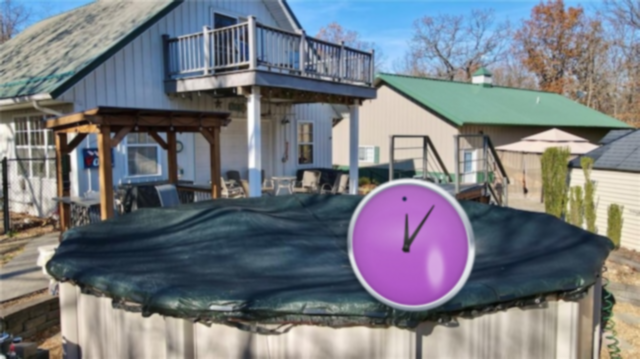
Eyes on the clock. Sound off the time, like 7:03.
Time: 12:06
